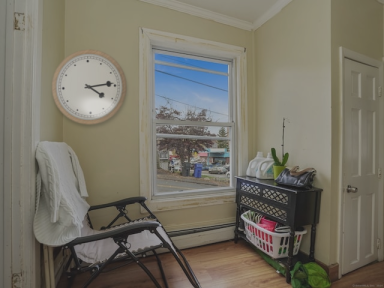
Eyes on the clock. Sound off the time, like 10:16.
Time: 4:14
